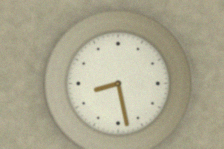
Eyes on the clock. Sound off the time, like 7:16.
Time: 8:28
